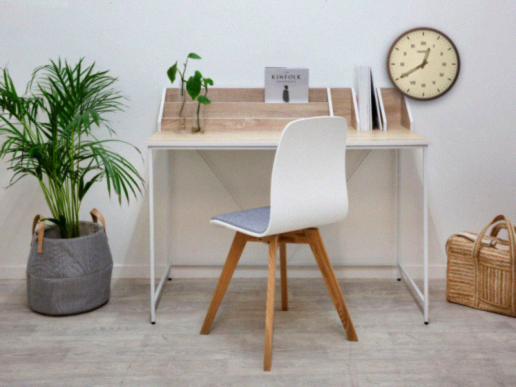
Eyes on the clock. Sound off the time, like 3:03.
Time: 12:40
